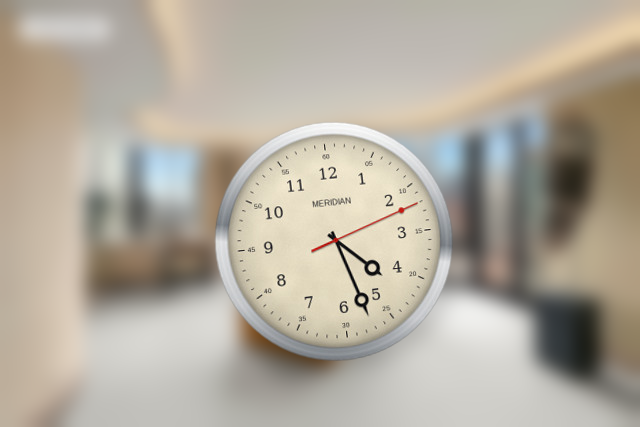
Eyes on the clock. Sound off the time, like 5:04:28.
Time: 4:27:12
